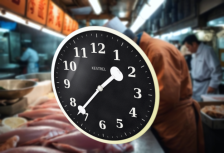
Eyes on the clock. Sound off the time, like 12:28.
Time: 1:37
